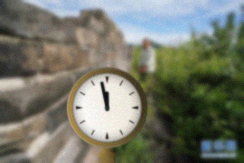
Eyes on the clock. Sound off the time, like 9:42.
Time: 11:58
